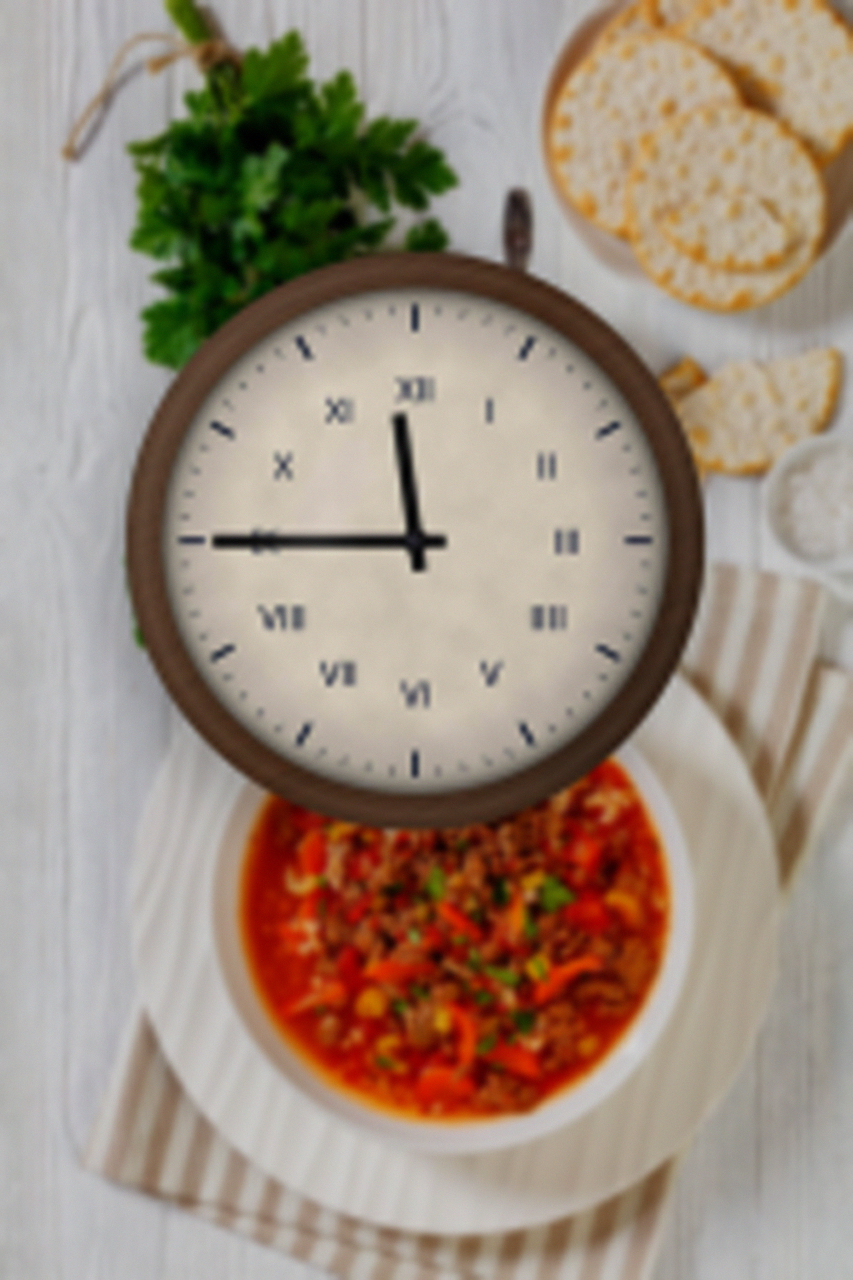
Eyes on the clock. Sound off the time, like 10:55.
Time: 11:45
